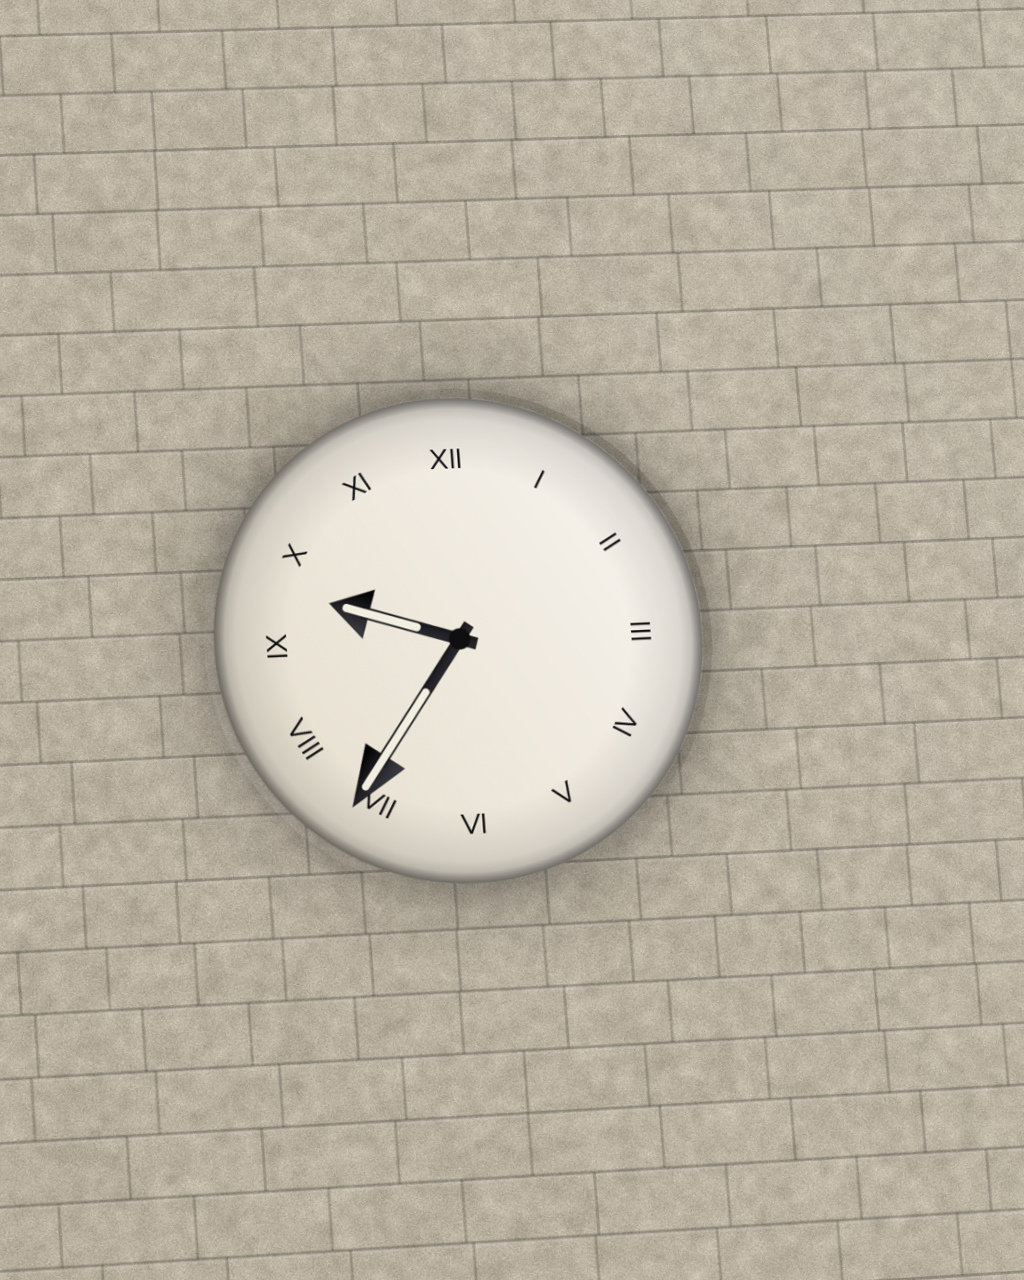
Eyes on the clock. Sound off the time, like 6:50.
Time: 9:36
